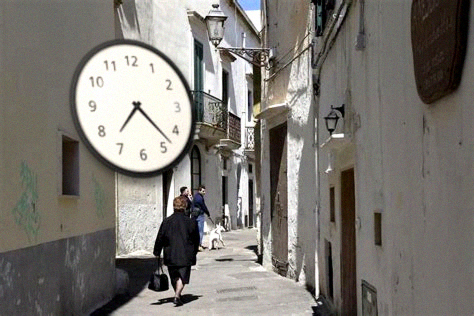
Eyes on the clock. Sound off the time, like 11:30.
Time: 7:23
